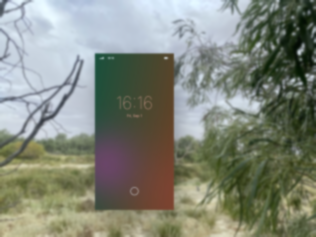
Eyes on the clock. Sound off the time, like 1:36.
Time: 16:16
